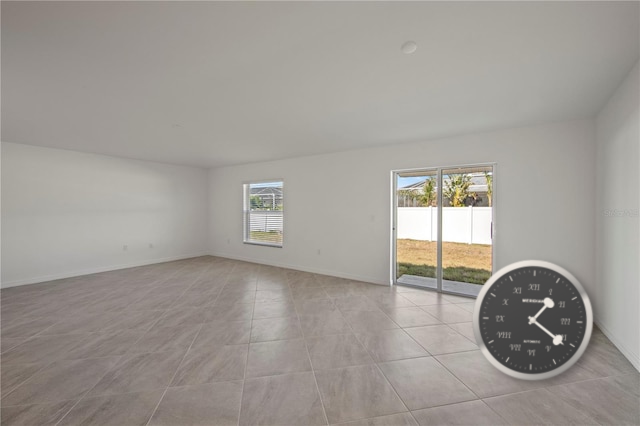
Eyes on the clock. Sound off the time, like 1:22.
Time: 1:21
